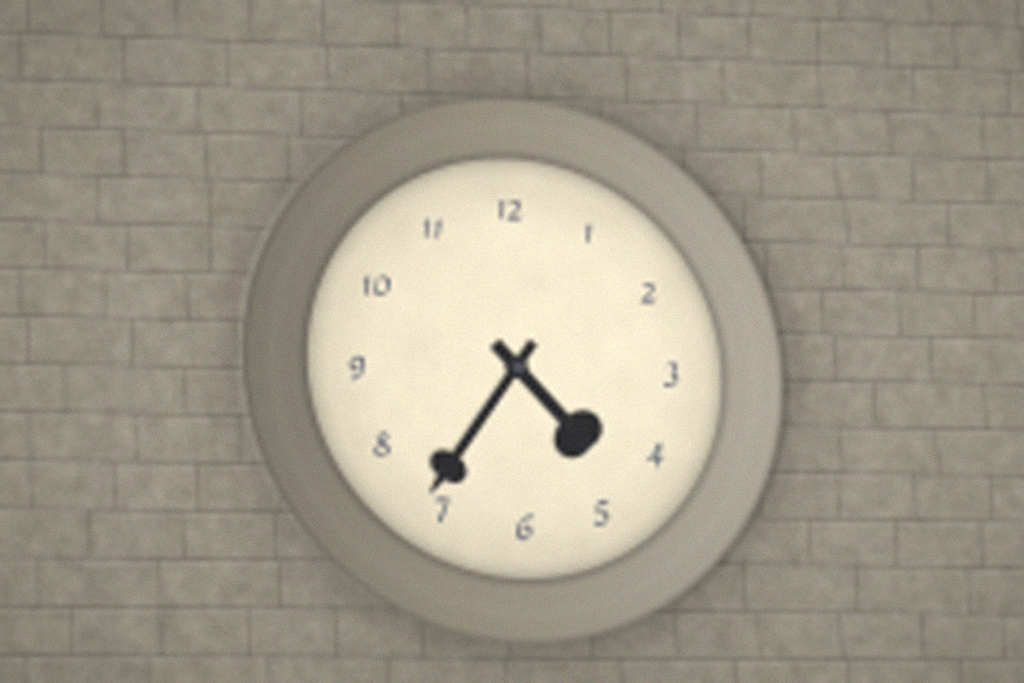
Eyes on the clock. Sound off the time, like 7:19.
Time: 4:36
